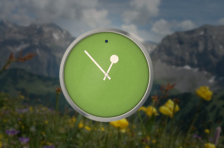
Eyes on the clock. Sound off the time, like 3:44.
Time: 12:53
